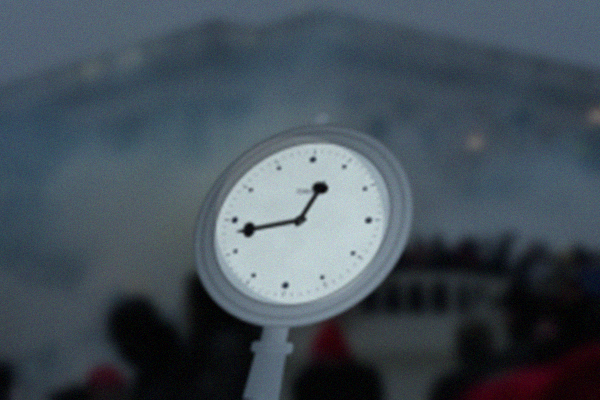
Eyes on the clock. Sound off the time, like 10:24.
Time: 12:43
